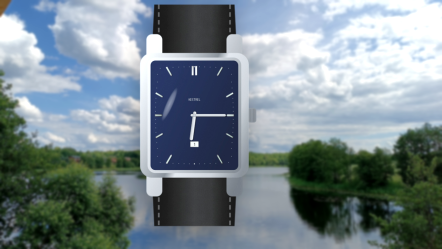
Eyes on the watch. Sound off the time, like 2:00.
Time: 6:15
